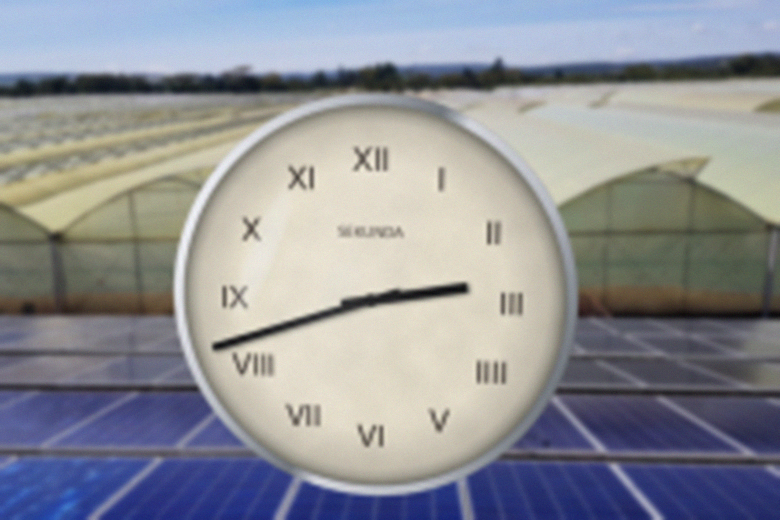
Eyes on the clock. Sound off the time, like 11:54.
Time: 2:42
